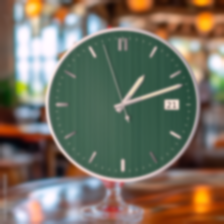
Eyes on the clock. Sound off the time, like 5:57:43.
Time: 1:11:57
